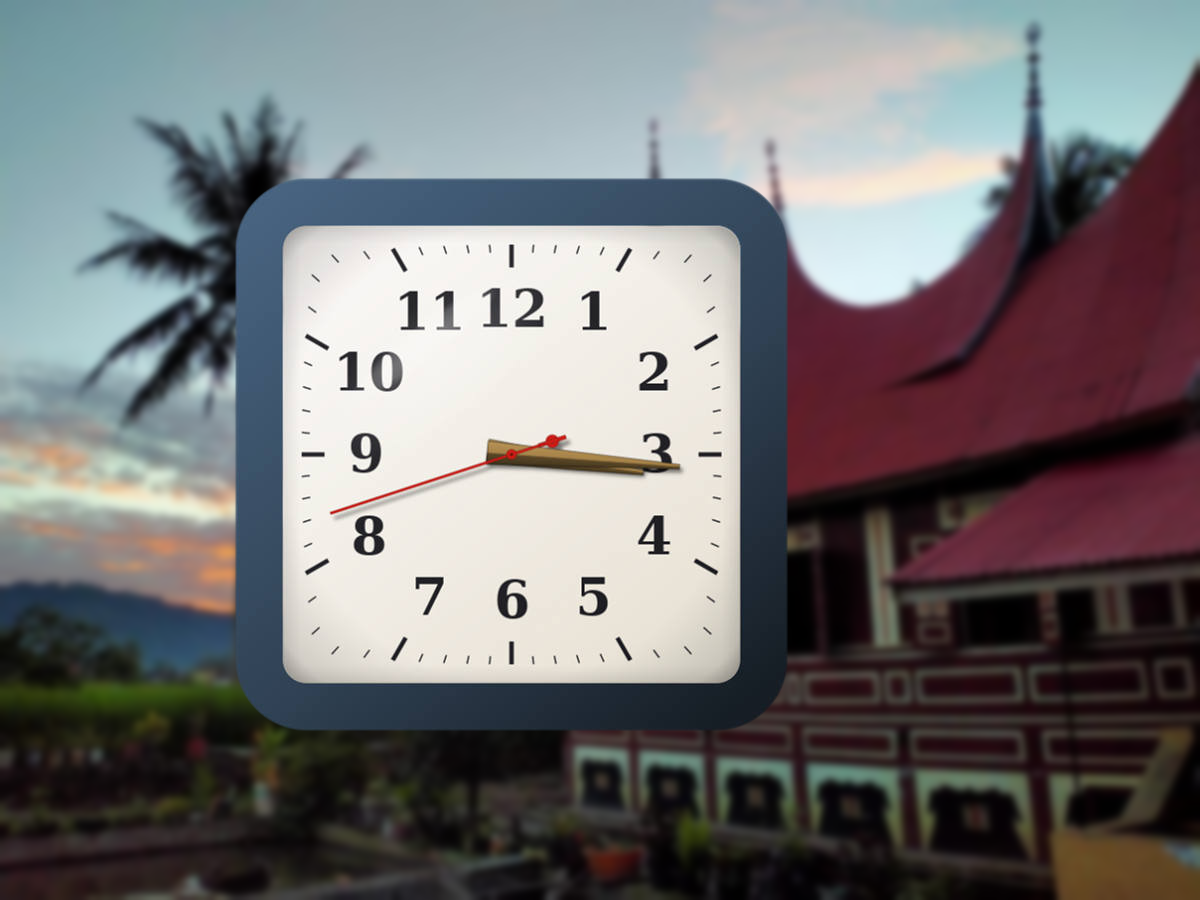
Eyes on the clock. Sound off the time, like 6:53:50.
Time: 3:15:42
